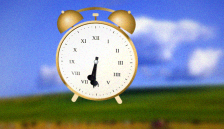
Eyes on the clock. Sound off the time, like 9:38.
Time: 6:31
